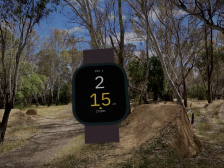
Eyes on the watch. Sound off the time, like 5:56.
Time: 2:15
